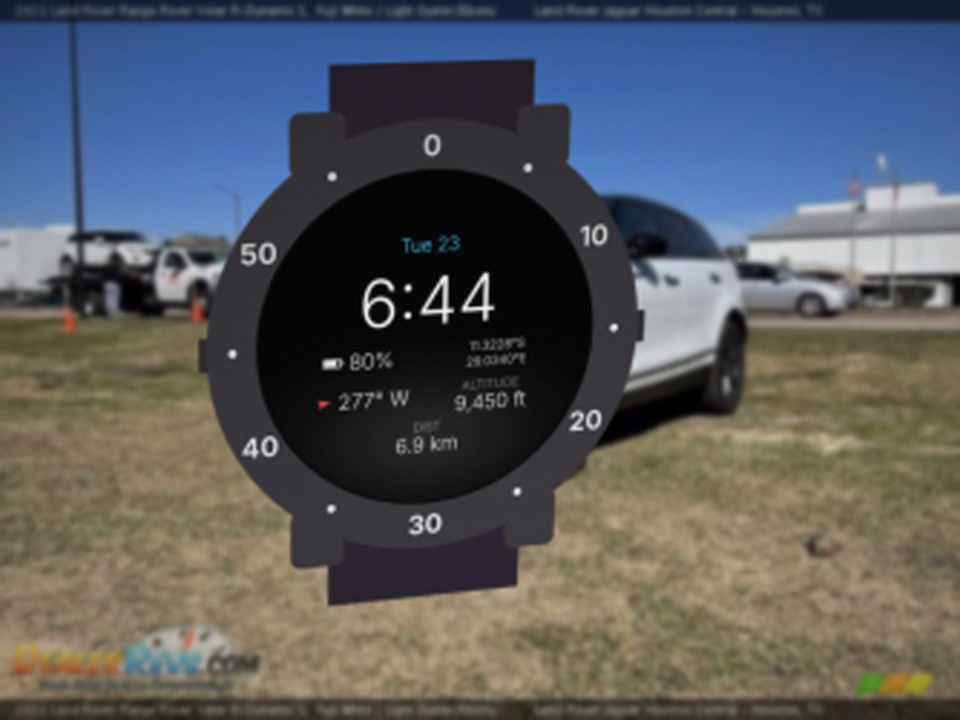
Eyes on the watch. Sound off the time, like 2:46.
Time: 6:44
